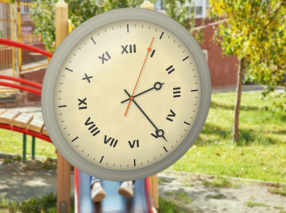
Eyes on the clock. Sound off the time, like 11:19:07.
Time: 2:24:04
